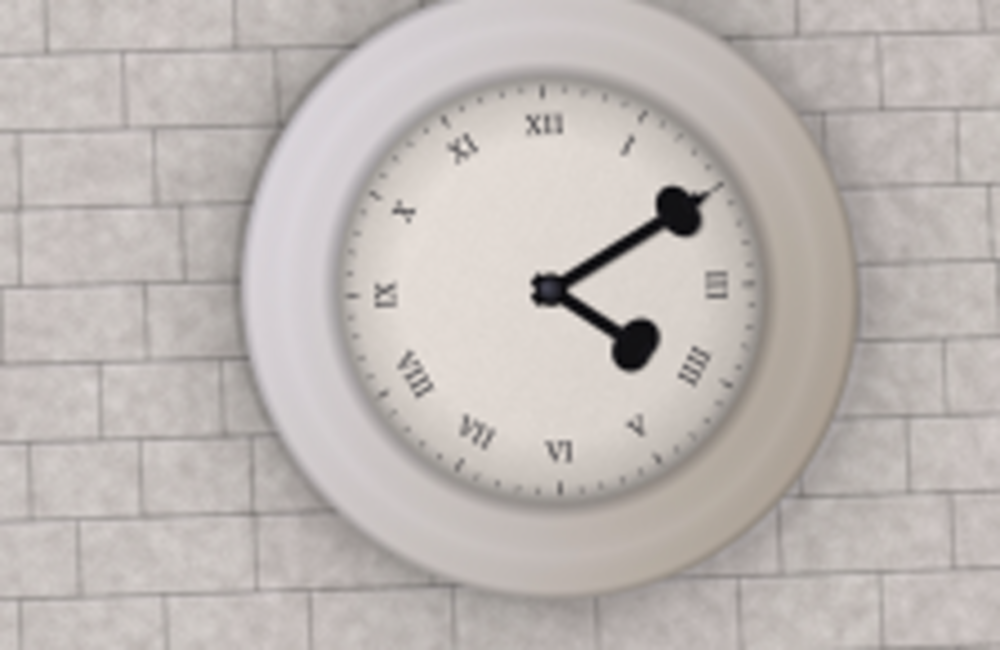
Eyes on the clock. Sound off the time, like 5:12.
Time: 4:10
